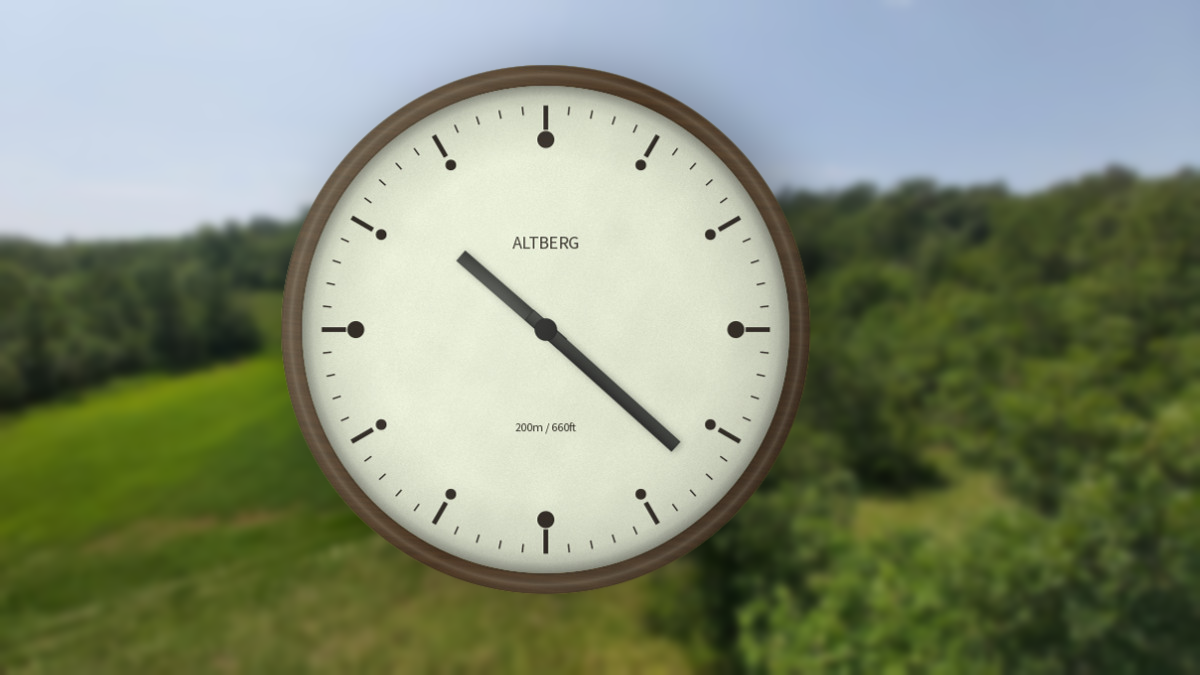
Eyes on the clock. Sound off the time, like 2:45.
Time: 10:22
